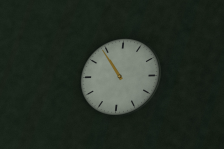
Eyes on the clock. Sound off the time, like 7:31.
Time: 10:54
